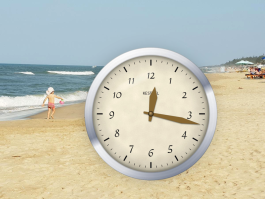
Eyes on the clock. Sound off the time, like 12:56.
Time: 12:17
